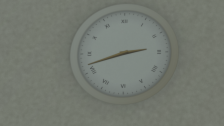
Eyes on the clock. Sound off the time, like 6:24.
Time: 2:42
